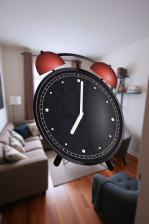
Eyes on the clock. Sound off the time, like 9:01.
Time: 7:01
